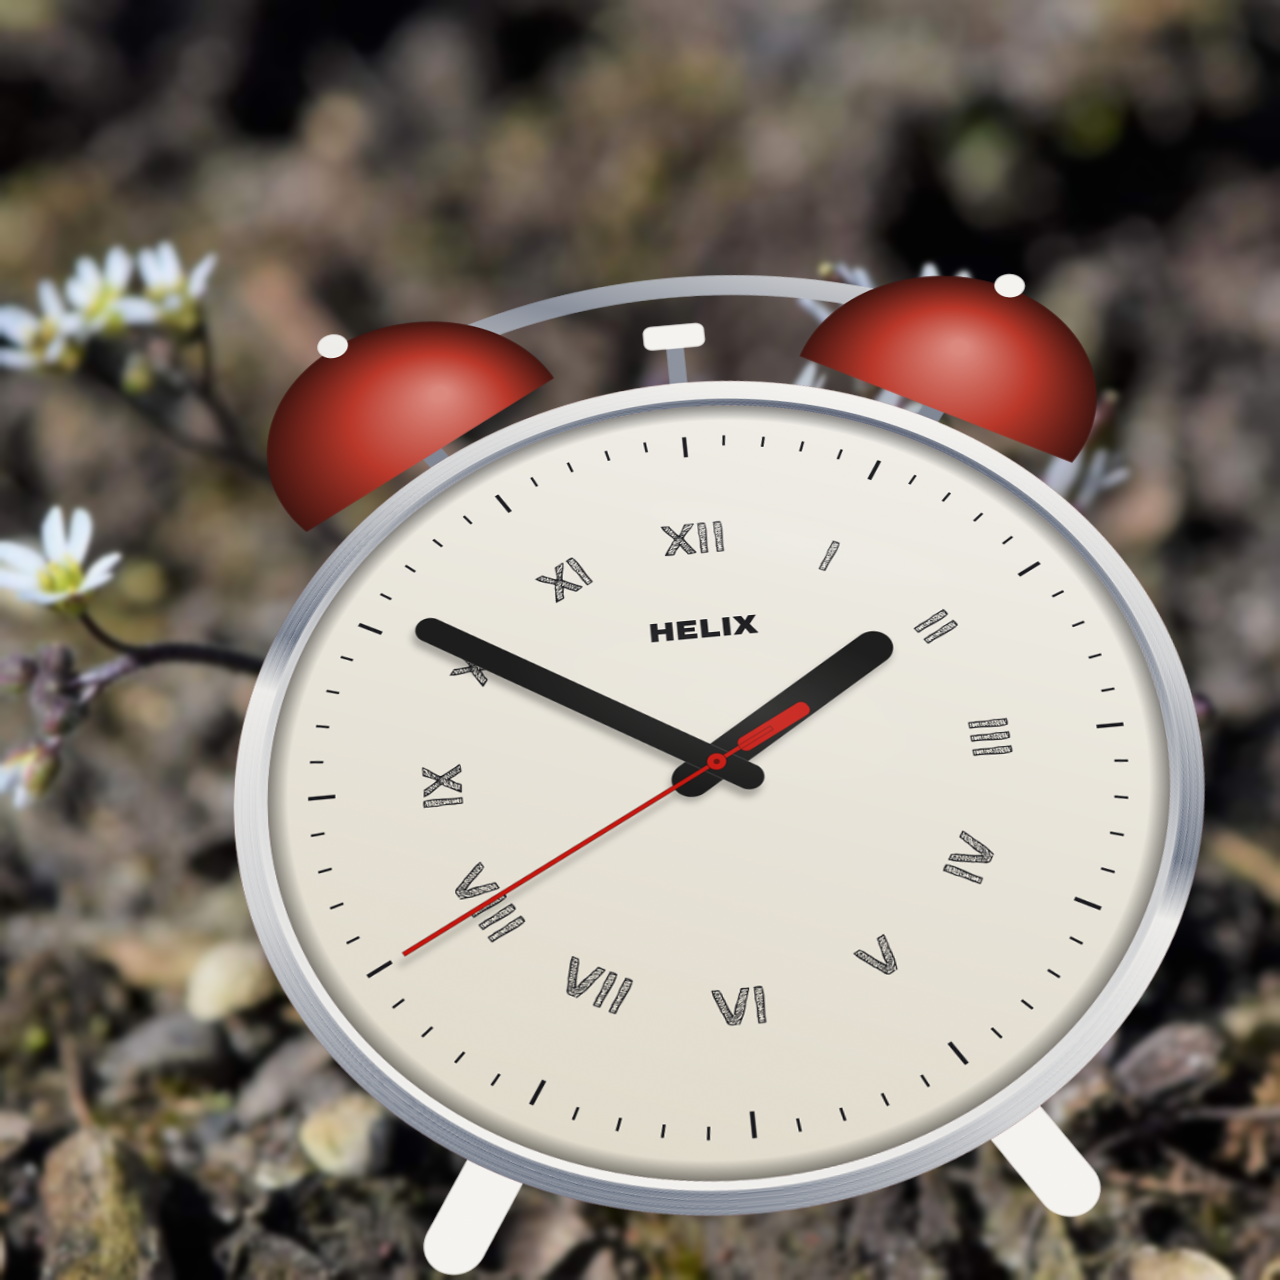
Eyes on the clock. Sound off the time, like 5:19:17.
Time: 1:50:40
